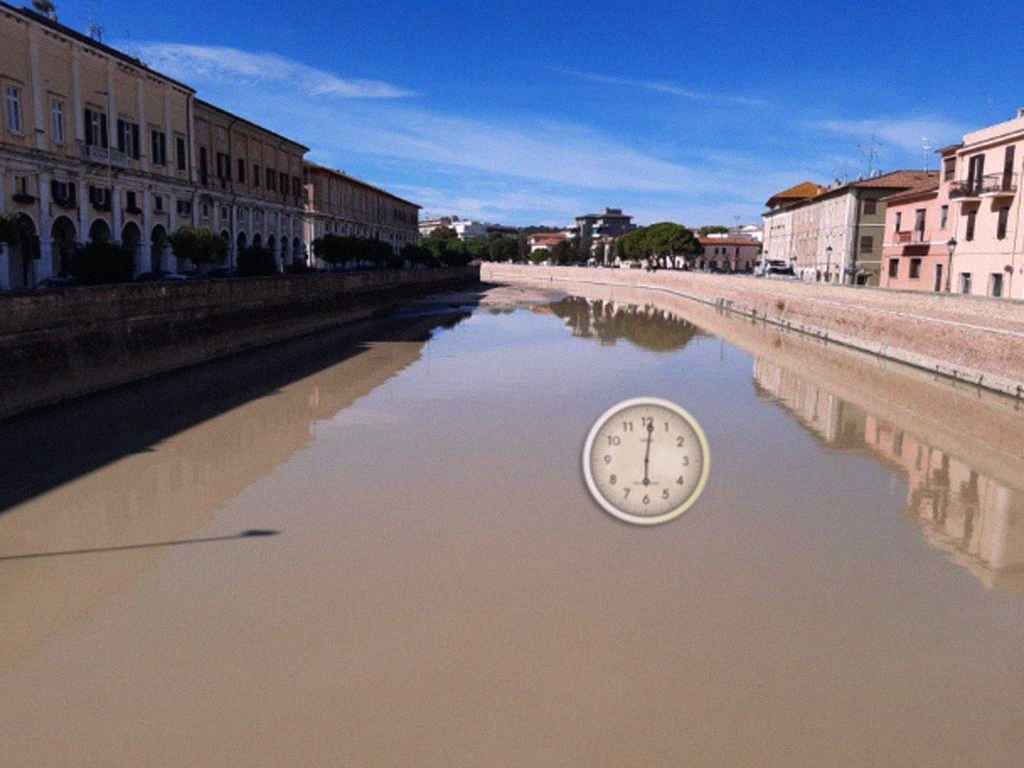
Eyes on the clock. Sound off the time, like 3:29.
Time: 6:01
